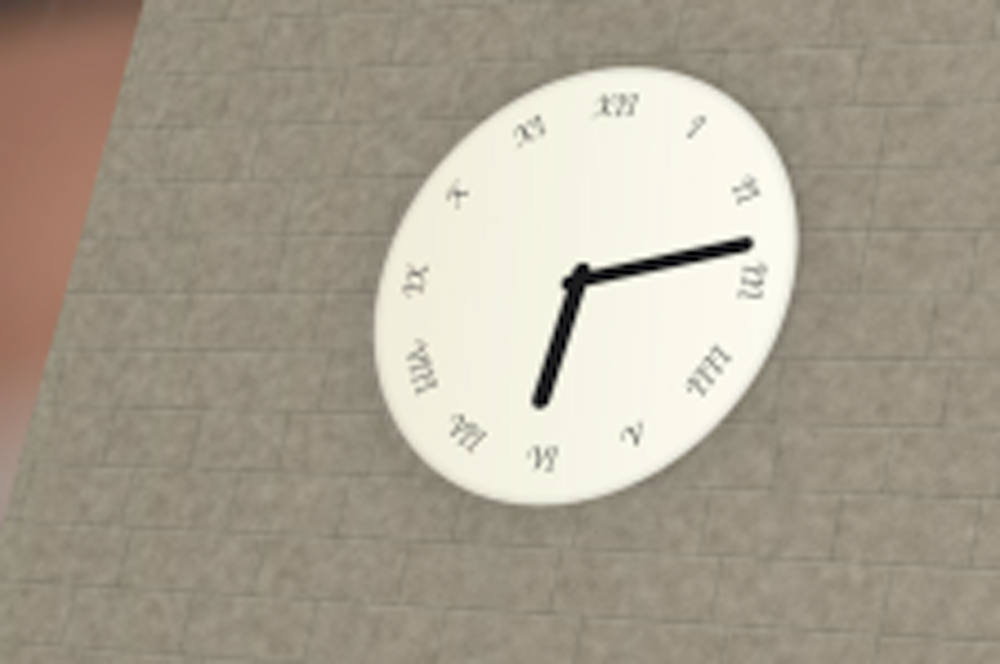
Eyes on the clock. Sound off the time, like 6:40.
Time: 6:13
